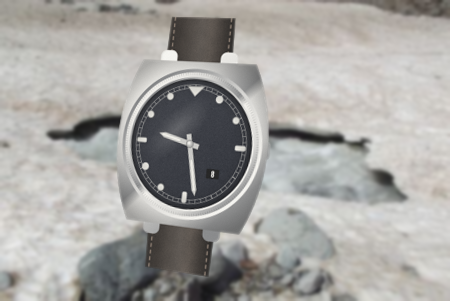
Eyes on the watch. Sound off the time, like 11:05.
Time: 9:28
